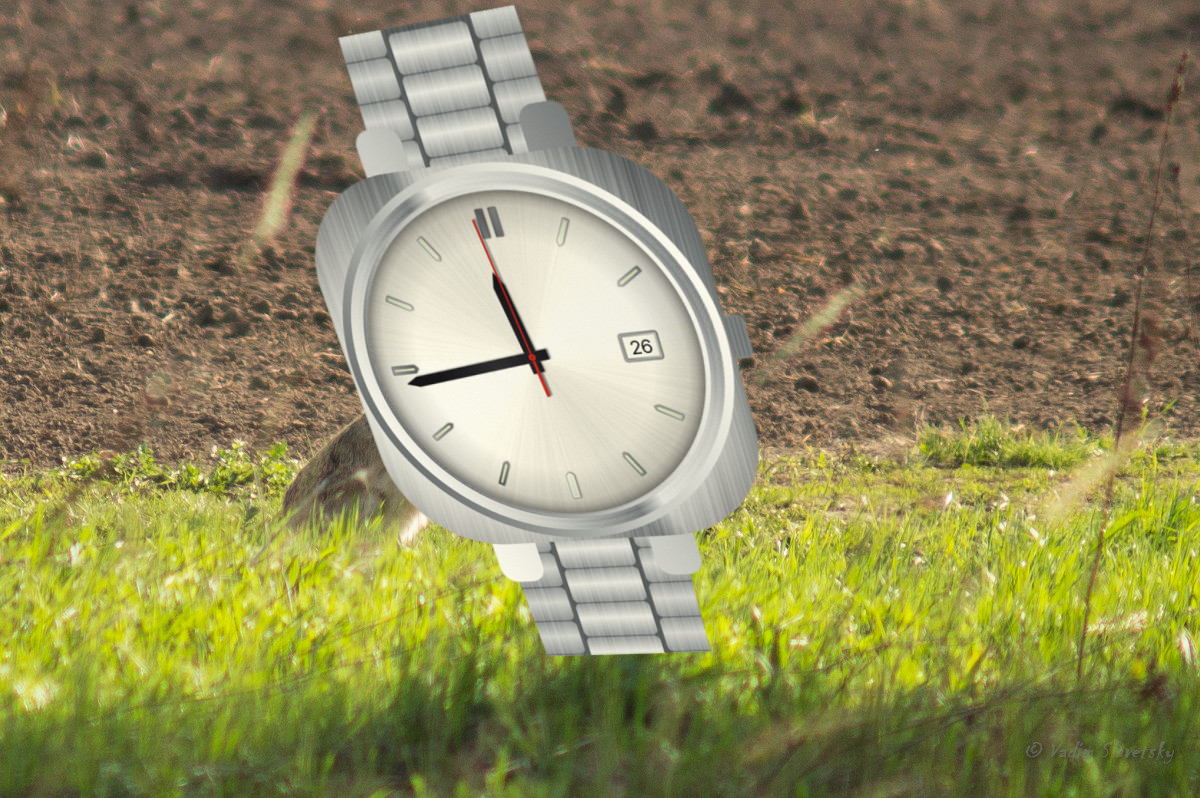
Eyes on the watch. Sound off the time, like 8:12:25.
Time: 11:43:59
